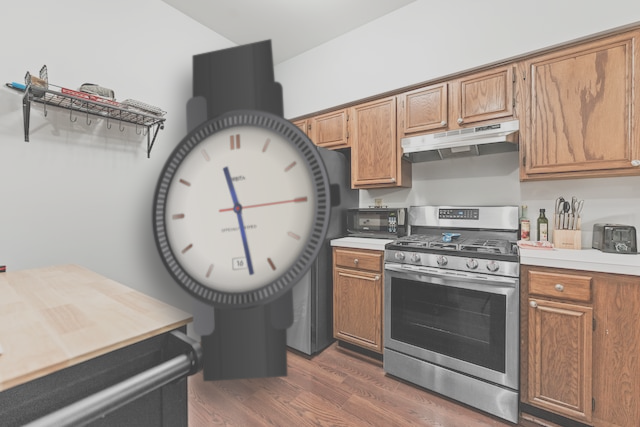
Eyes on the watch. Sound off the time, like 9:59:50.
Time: 11:28:15
